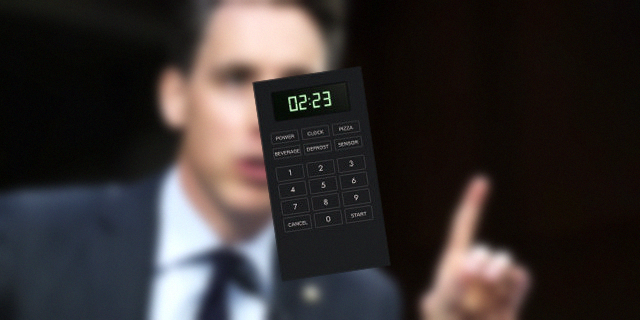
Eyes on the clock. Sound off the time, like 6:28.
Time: 2:23
